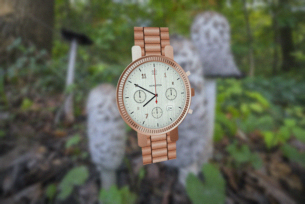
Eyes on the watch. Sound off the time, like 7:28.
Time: 7:50
